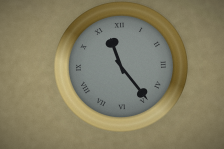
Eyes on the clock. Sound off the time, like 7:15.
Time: 11:24
